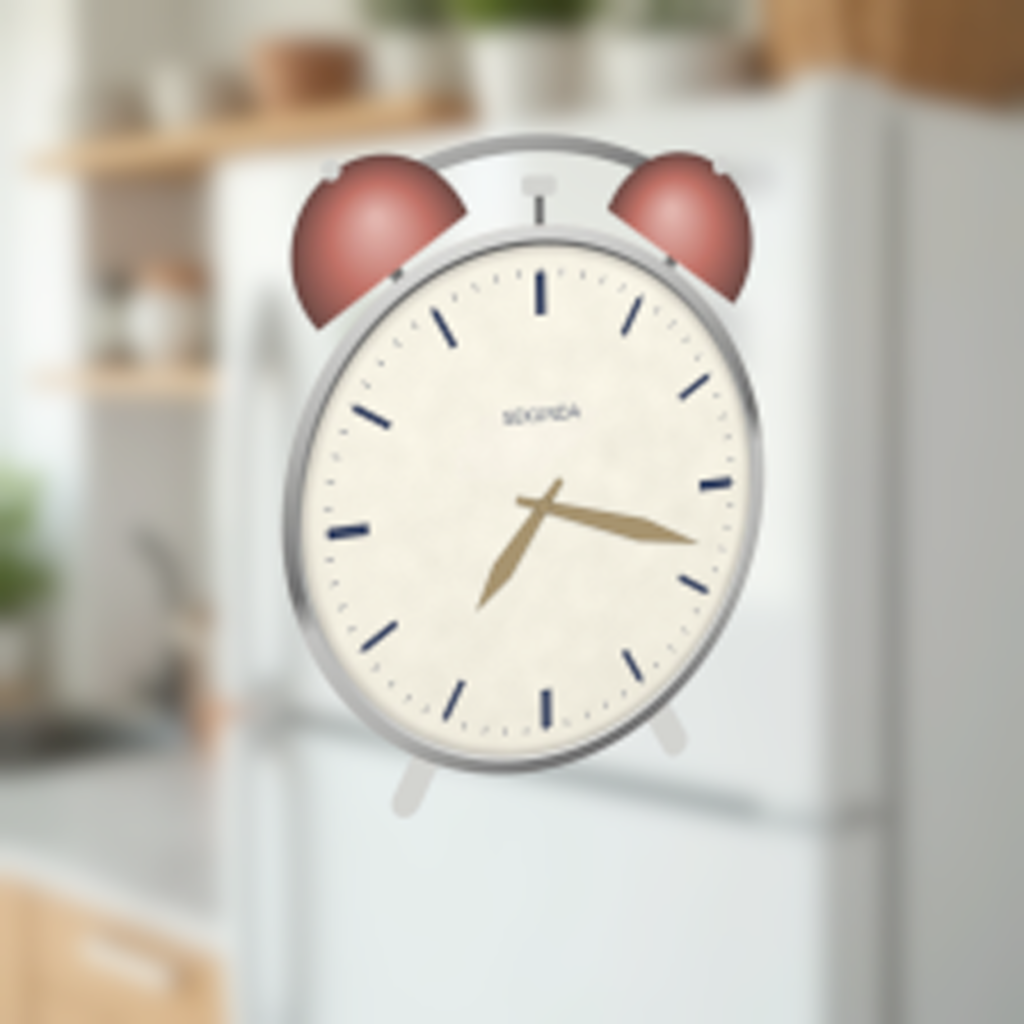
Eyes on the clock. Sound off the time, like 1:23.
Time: 7:18
